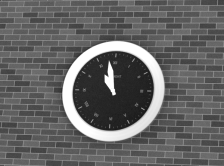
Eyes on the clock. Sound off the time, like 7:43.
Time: 10:58
